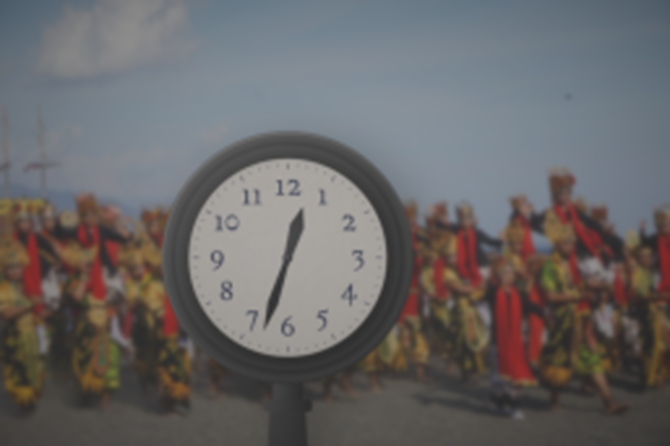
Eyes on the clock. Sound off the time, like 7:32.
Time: 12:33
